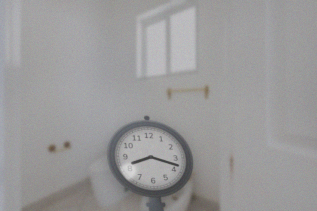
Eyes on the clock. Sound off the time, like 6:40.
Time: 8:18
